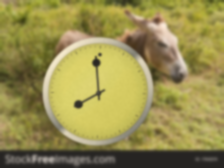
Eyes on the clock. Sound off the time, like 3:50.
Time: 7:59
